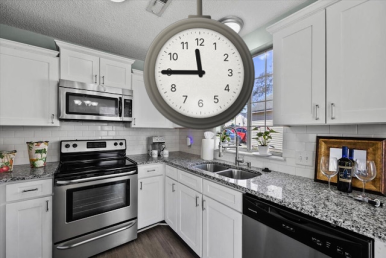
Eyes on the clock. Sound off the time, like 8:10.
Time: 11:45
